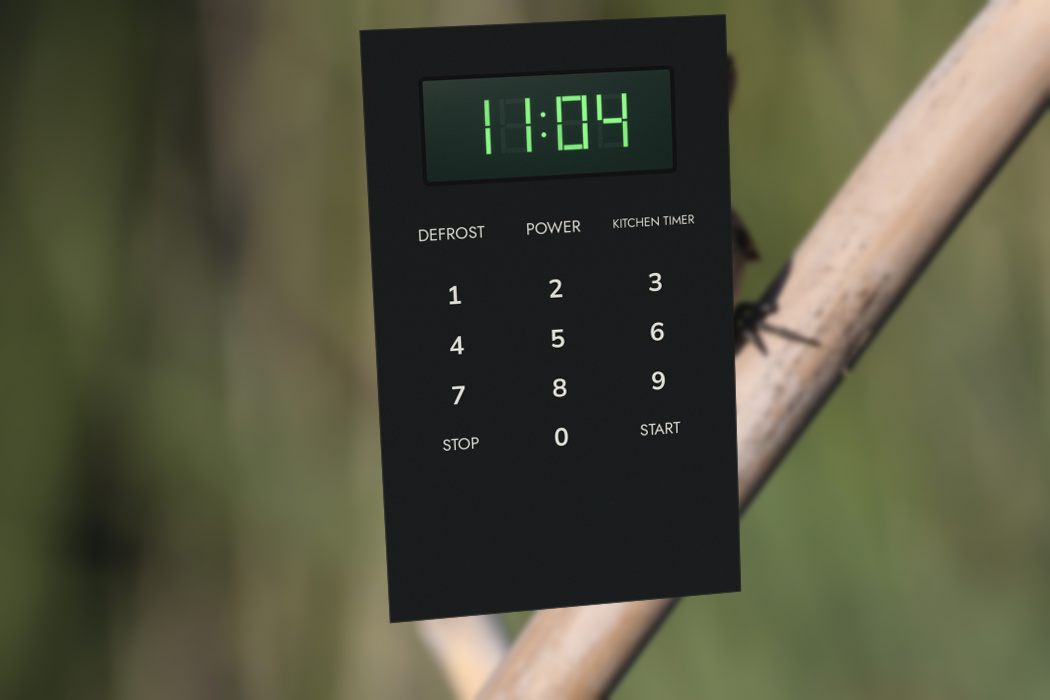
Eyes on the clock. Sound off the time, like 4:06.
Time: 11:04
